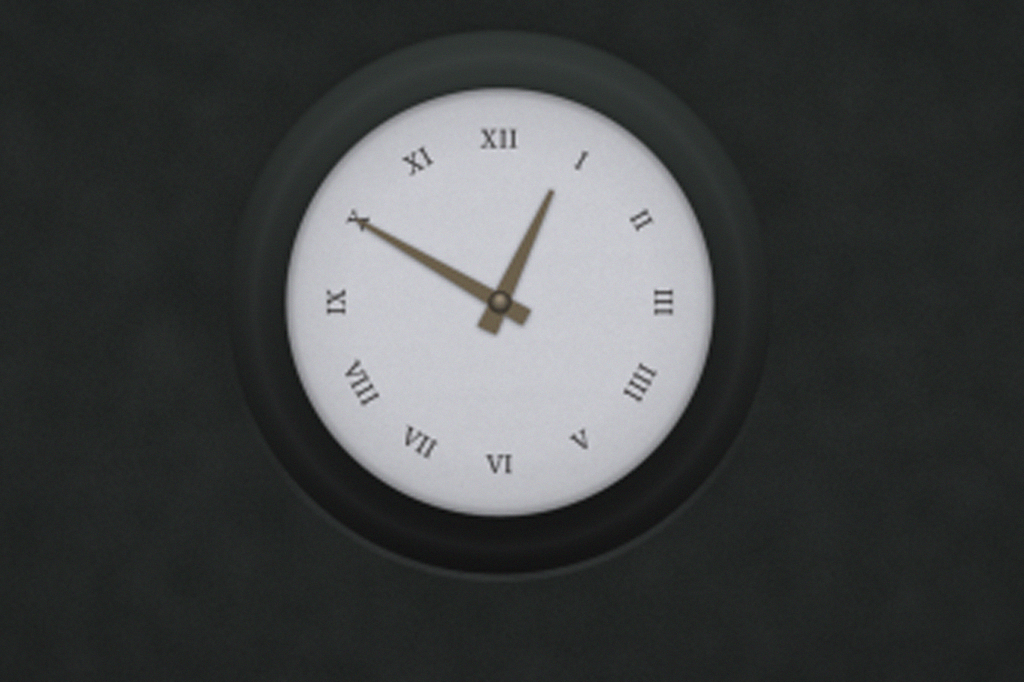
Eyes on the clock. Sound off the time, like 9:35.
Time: 12:50
